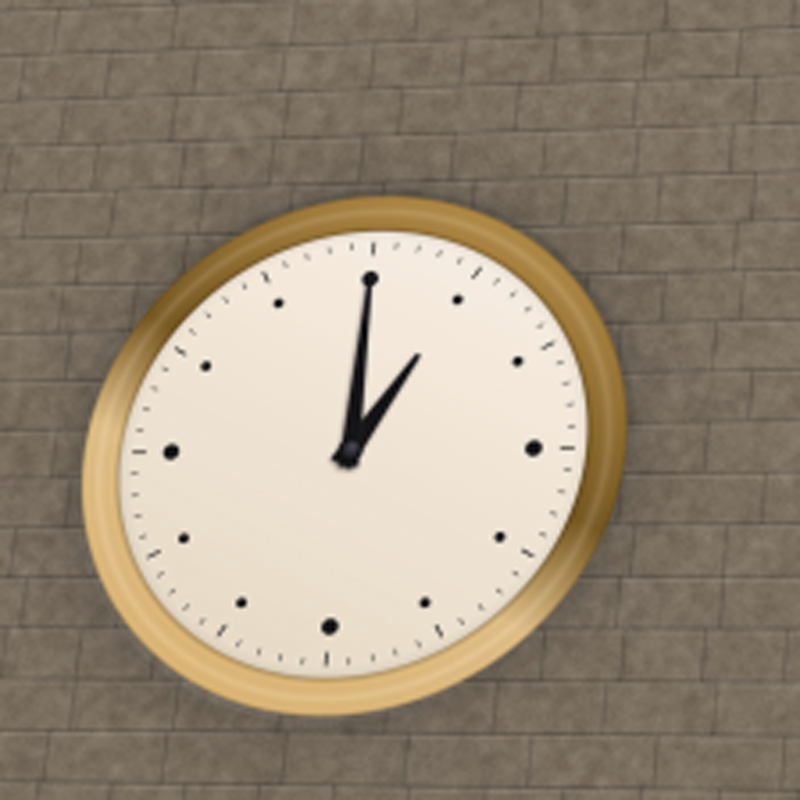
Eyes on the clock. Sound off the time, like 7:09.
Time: 1:00
